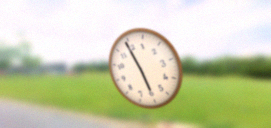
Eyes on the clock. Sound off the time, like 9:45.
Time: 5:59
